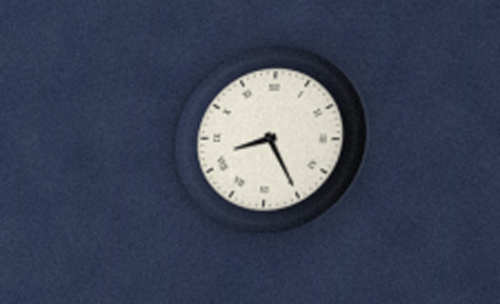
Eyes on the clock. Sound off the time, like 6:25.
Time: 8:25
